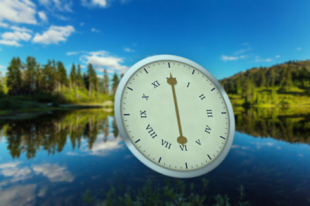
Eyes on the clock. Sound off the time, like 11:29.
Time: 6:00
